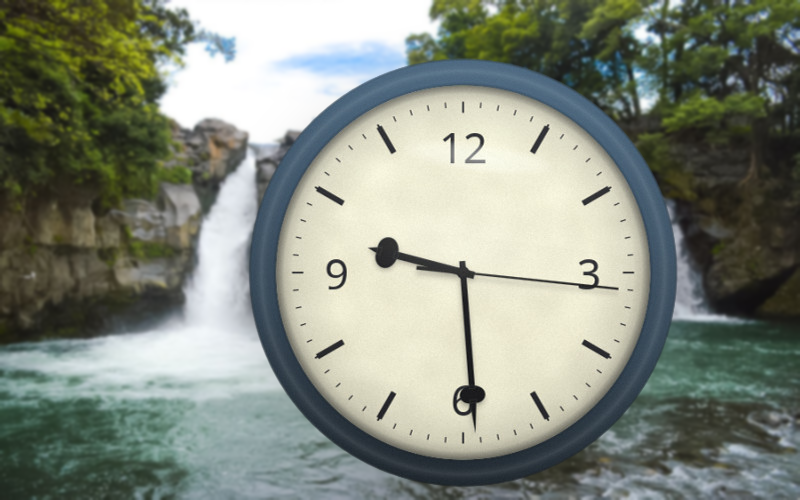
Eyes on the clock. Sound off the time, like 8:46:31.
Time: 9:29:16
